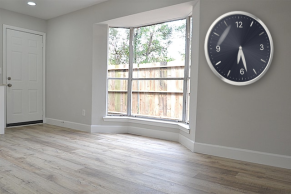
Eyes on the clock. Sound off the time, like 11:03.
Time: 6:28
